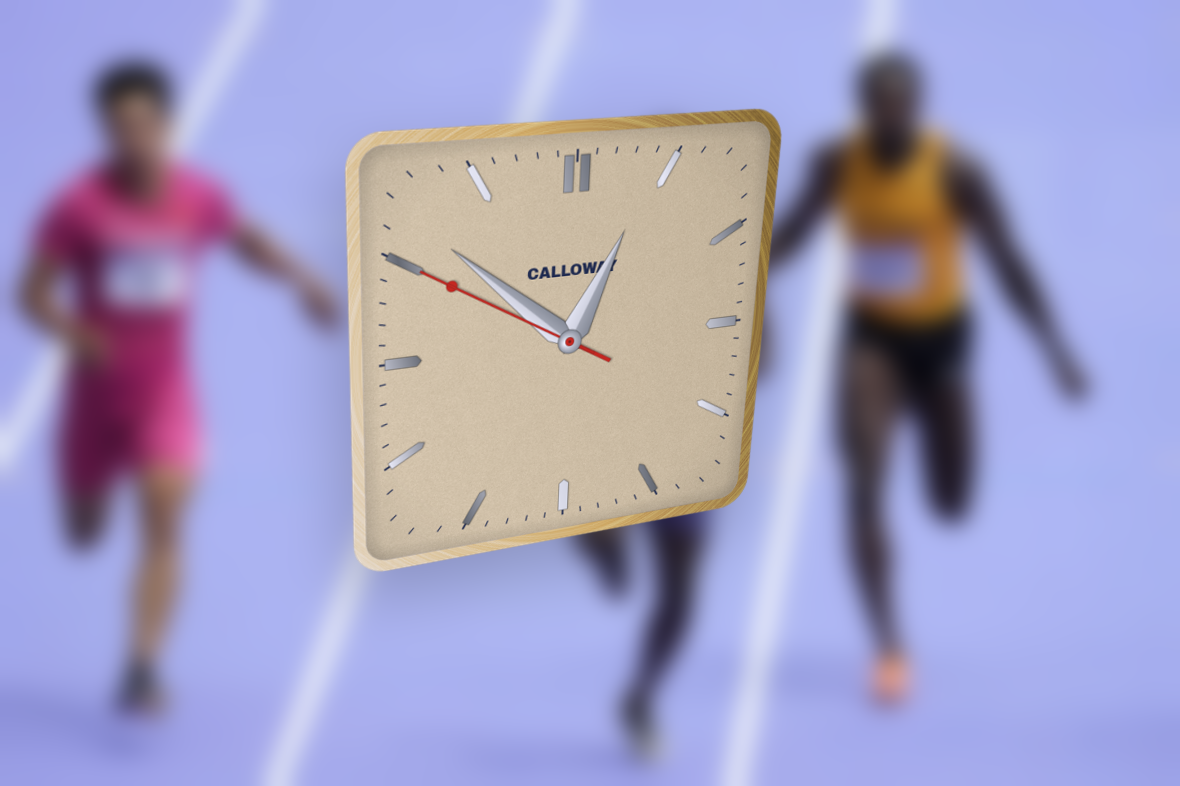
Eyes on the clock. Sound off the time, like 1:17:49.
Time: 12:51:50
